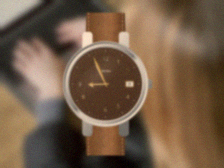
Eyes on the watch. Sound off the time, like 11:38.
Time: 8:56
